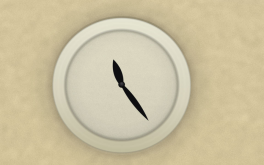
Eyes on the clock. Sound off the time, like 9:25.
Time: 11:24
